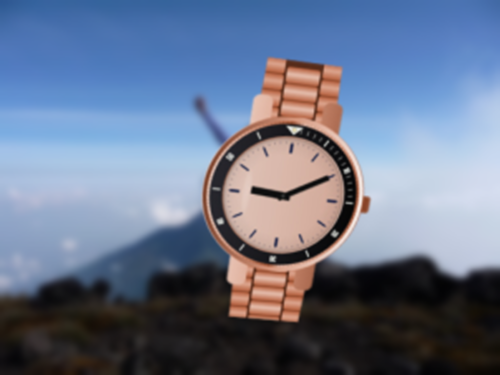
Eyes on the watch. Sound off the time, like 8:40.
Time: 9:10
